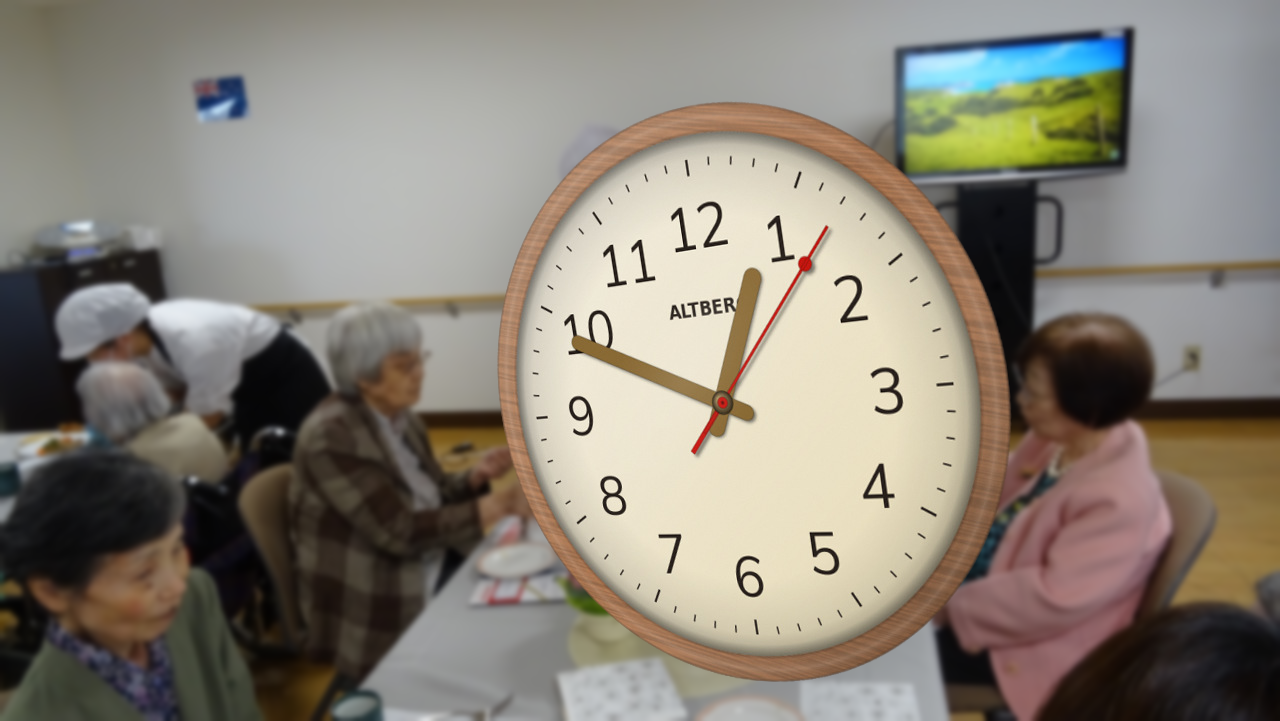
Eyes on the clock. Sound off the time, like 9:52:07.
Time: 12:49:07
